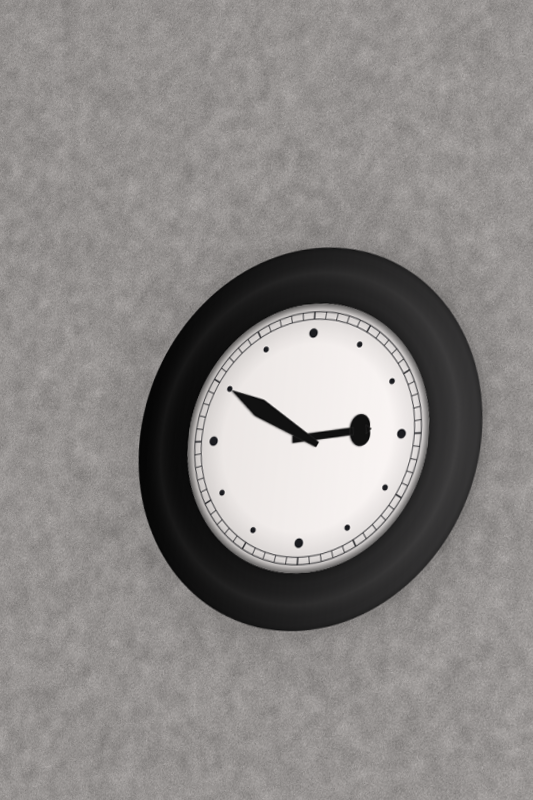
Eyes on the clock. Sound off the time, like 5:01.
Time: 2:50
